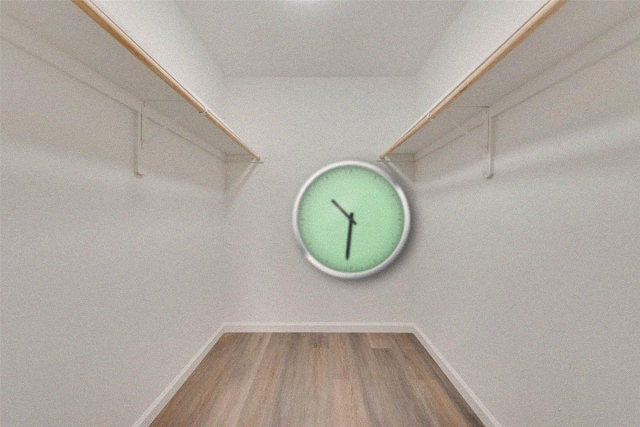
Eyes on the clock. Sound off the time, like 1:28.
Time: 10:31
